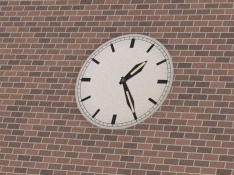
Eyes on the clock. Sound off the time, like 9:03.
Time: 1:25
